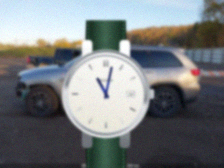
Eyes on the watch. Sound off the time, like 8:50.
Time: 11:02
